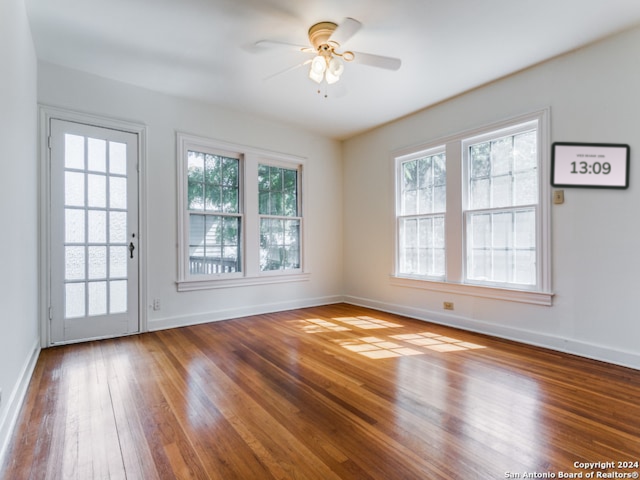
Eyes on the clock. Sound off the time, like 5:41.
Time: 13:09
